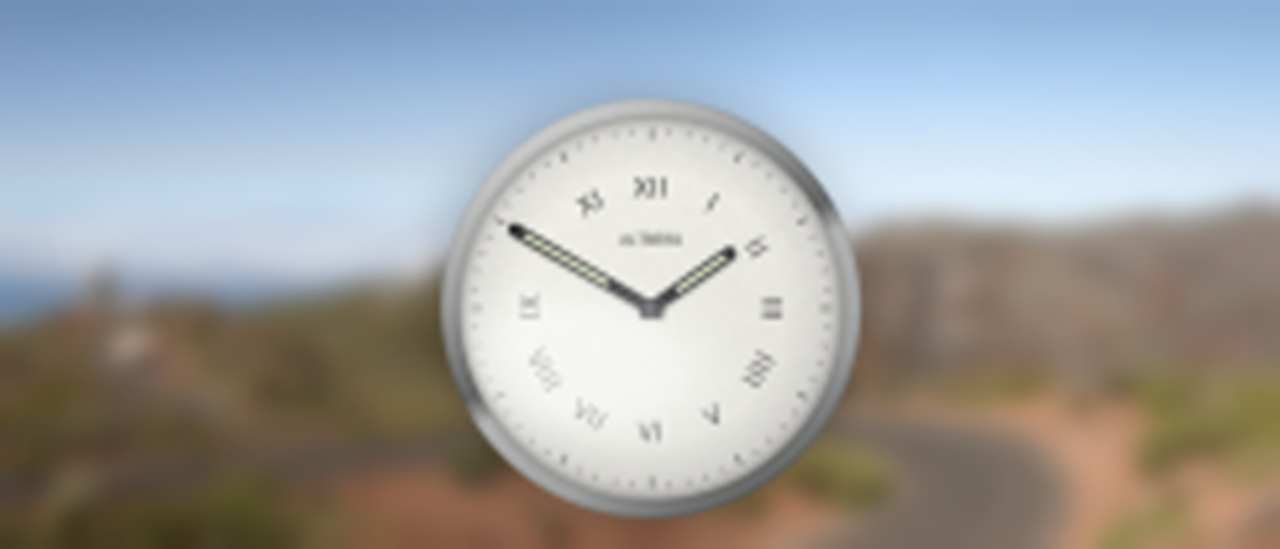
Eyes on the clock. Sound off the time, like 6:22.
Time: 1:50
